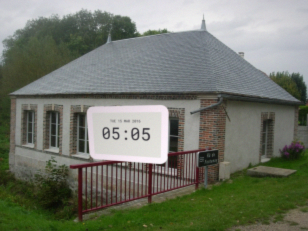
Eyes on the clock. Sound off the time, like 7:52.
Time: 5:05
